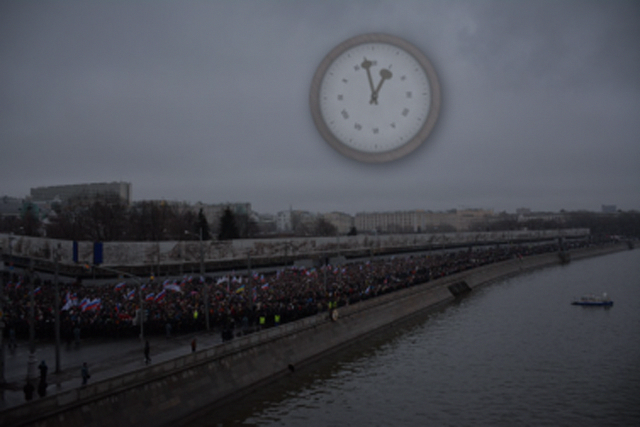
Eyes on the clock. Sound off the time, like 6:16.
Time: 12:58
